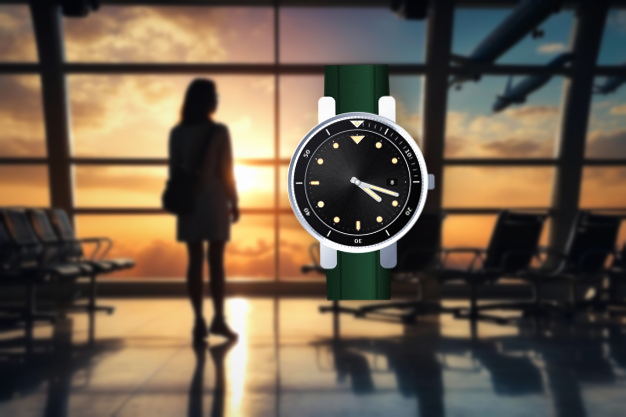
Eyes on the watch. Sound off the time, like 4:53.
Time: 4:18
